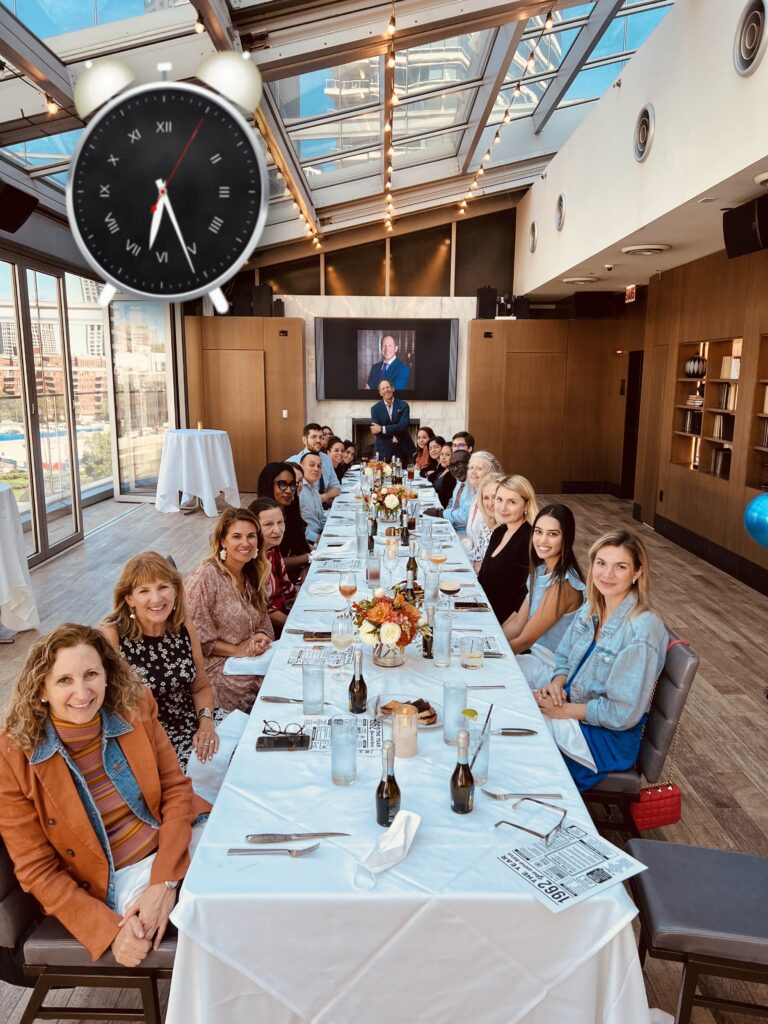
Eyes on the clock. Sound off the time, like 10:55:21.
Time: 6:26:05
